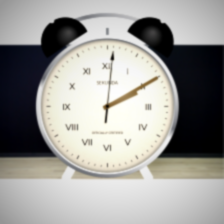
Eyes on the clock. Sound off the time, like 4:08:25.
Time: 2:10:01
